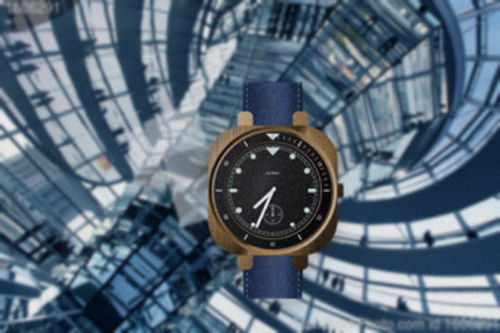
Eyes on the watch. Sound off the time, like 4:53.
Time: 7:34
